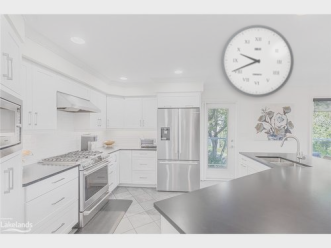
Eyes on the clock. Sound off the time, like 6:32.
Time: 9:41
